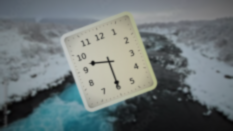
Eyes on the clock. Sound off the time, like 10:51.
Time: 9:30
